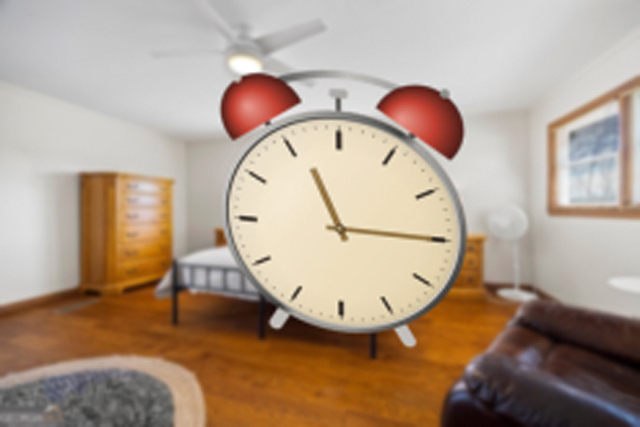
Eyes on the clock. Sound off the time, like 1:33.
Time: 11:15
